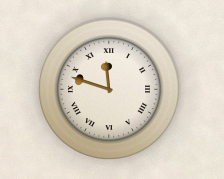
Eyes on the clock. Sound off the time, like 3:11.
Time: 11:48
